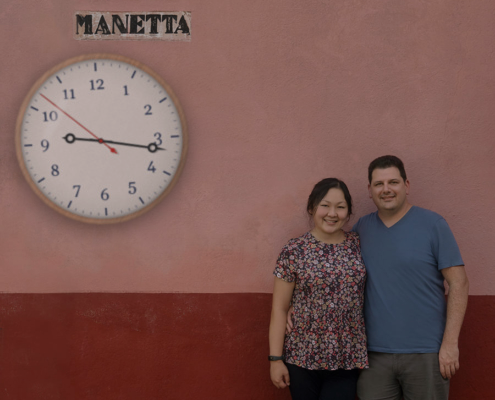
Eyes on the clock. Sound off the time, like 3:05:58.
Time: 9:16:52
